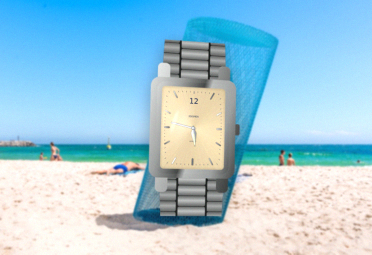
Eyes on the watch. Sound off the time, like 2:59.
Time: 5:47
